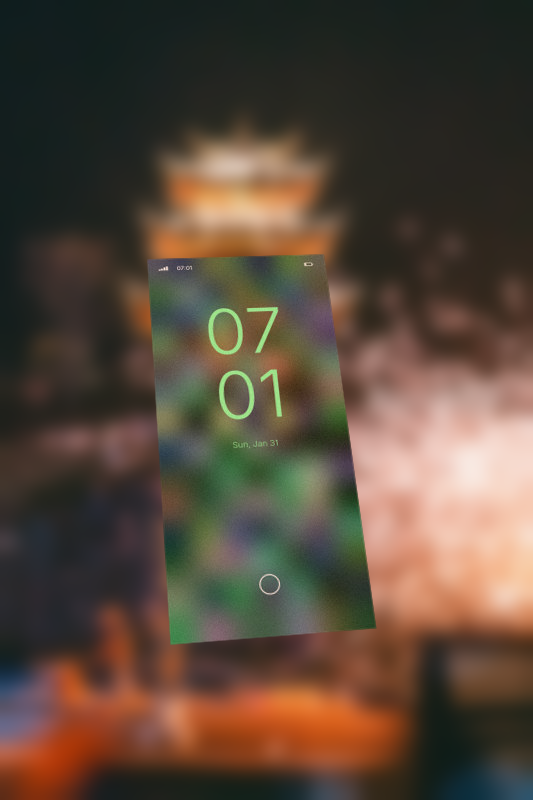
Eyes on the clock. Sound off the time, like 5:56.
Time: 7:01
